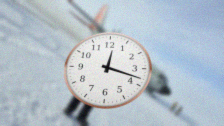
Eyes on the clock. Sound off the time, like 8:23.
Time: 12:18
